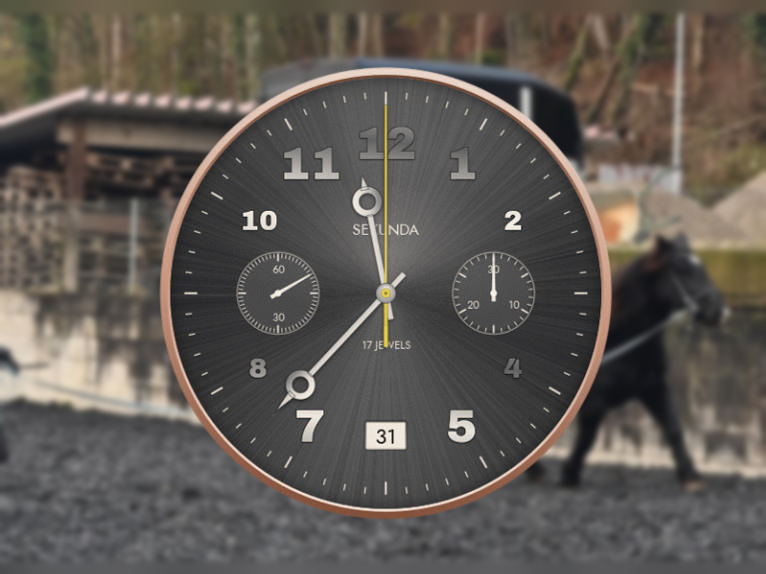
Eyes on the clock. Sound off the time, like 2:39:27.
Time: 11:37:10
